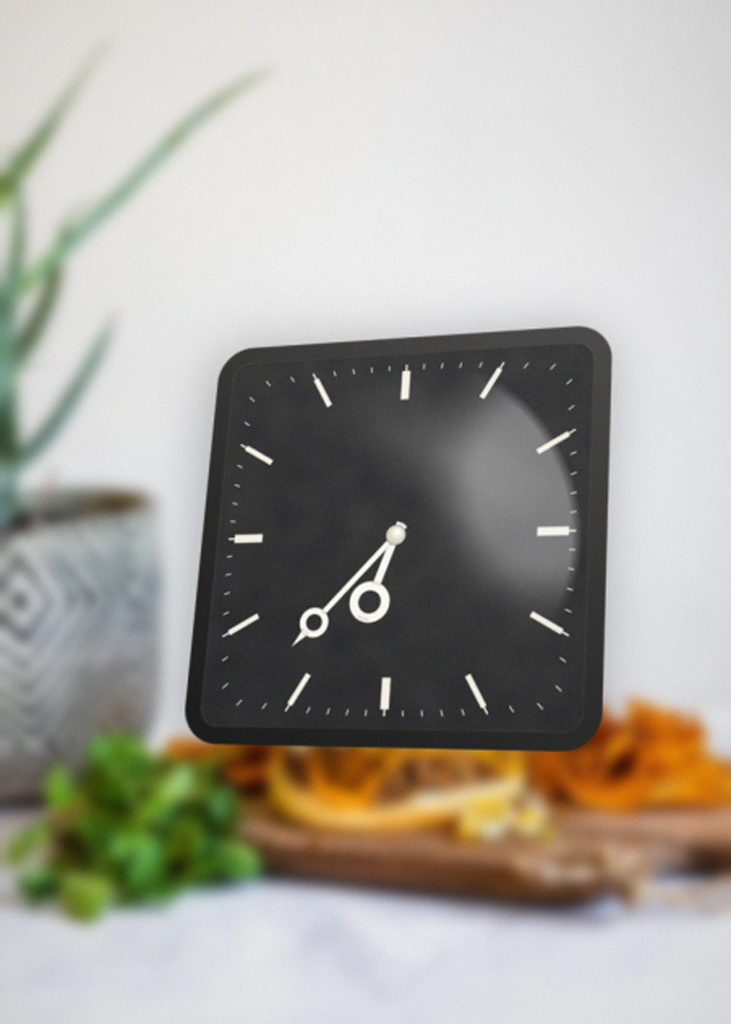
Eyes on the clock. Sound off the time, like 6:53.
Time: 6:37
